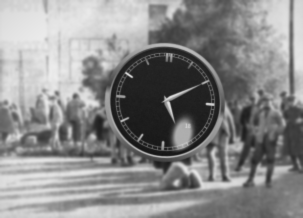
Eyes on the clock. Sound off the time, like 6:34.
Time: 5:10
